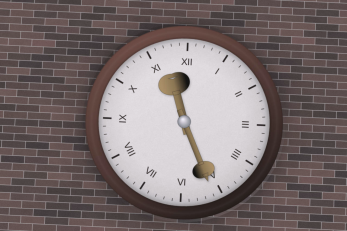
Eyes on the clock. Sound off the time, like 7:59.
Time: 11:26
